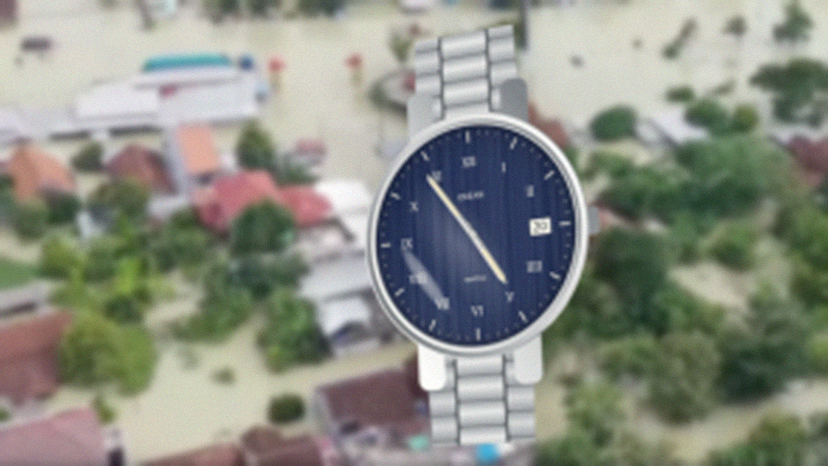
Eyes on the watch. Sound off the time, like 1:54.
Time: 4:54
